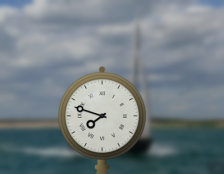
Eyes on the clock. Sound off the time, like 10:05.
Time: 7:48
